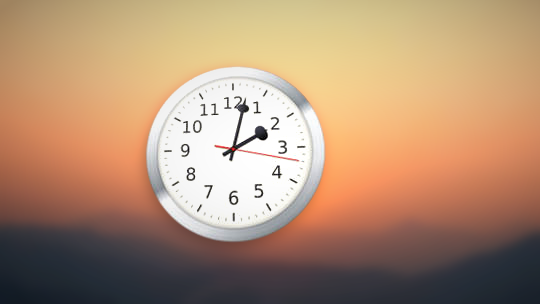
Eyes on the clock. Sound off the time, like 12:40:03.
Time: 2:02:17
